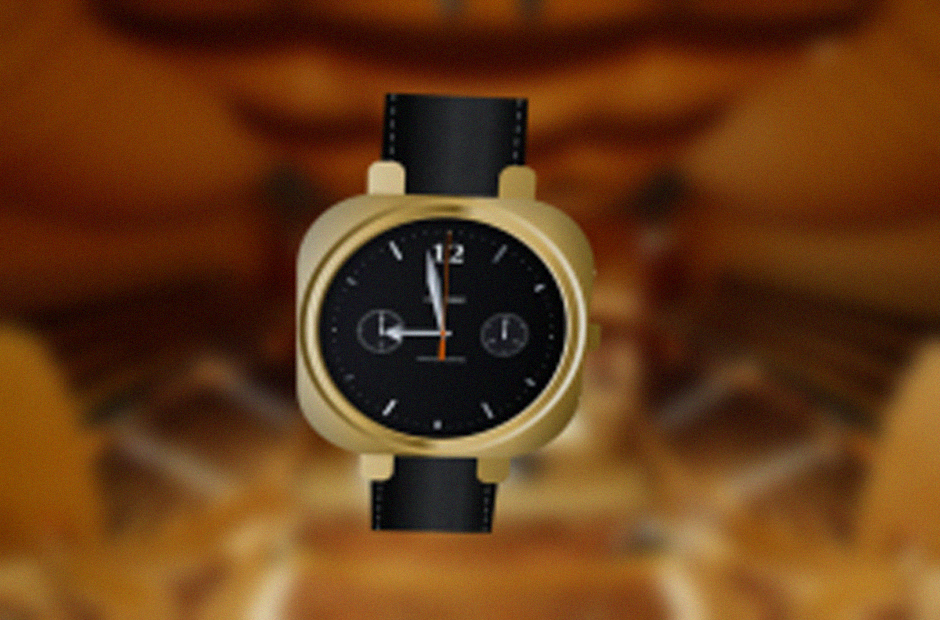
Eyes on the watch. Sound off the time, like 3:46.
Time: 8:58
